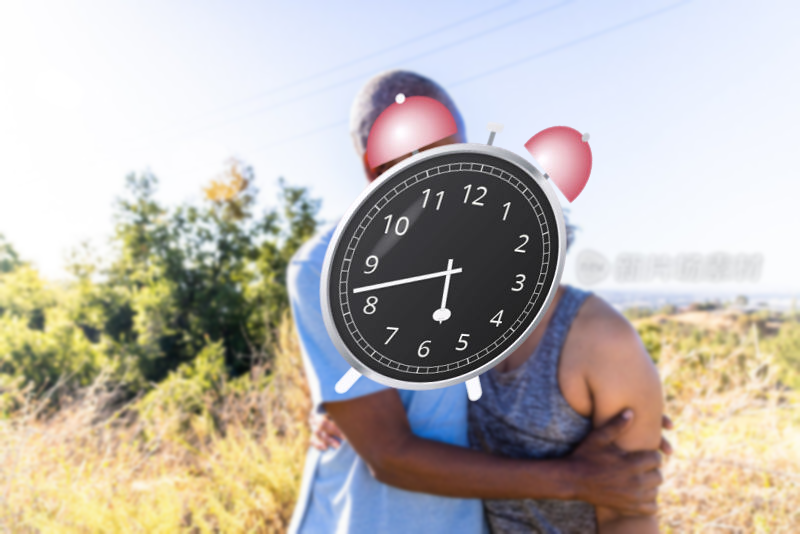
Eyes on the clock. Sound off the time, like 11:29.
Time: 5:42
